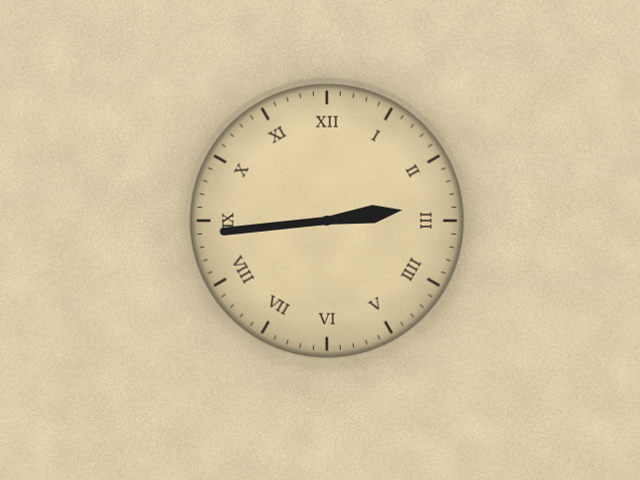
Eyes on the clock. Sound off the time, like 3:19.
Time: 2:44
